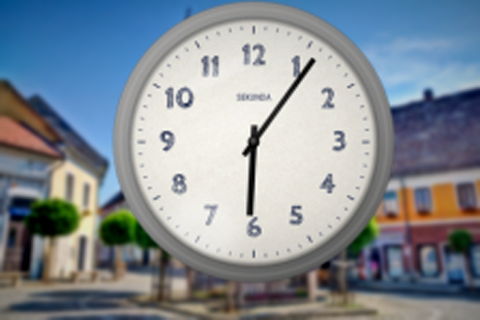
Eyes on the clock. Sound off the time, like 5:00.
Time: 6:06
